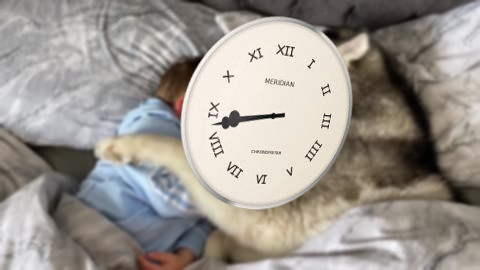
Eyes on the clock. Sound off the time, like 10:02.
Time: 8:43
